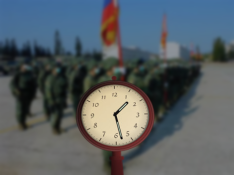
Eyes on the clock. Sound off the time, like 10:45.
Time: 1:28
